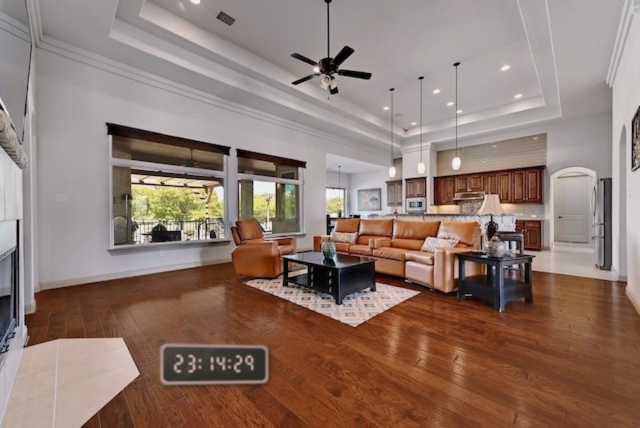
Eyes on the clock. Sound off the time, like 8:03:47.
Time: 23:14:29
